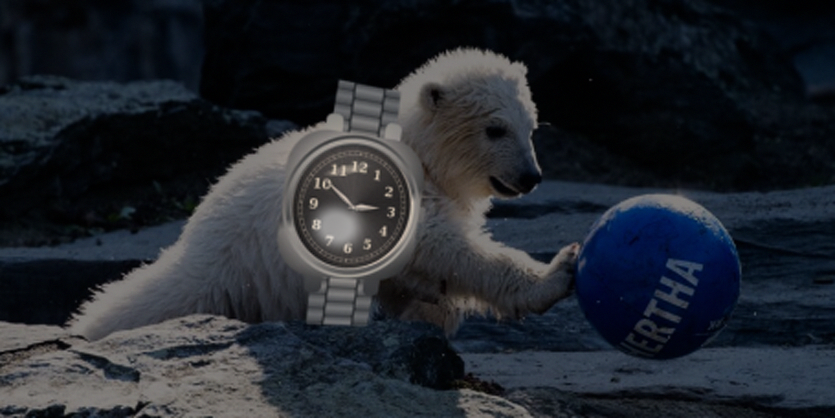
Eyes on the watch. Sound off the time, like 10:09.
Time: 2:51
